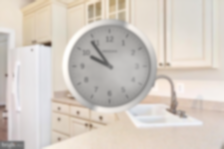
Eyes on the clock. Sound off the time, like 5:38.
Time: 9:54
